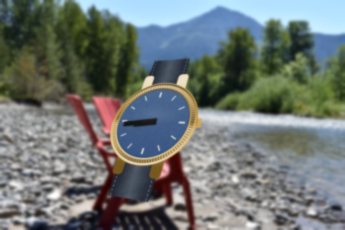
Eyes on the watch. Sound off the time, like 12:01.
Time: 8:44
